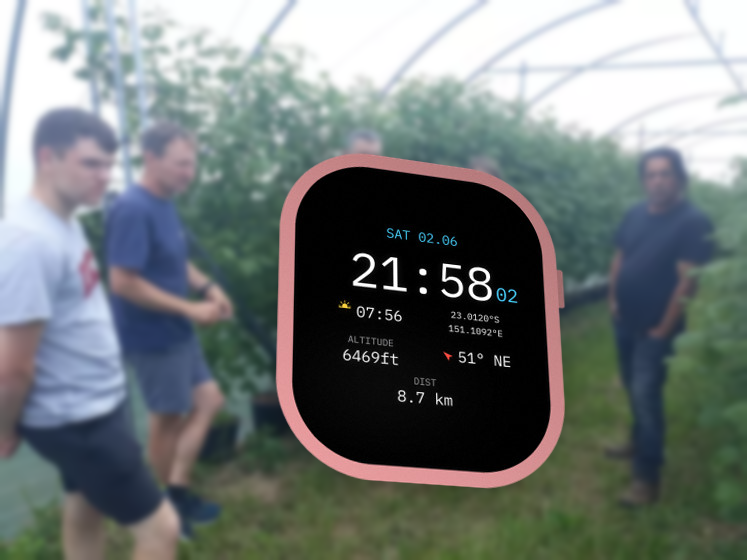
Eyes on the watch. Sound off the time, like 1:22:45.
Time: 21:58:02
